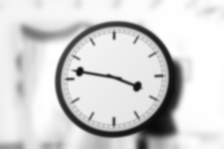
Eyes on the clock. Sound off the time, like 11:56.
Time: 3:47
